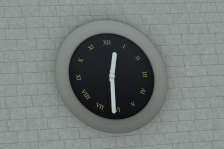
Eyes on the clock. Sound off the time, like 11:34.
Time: 12:31
